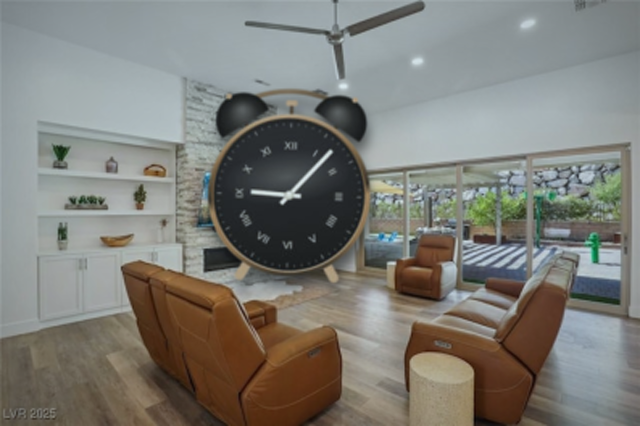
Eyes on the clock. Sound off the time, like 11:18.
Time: 9:07
